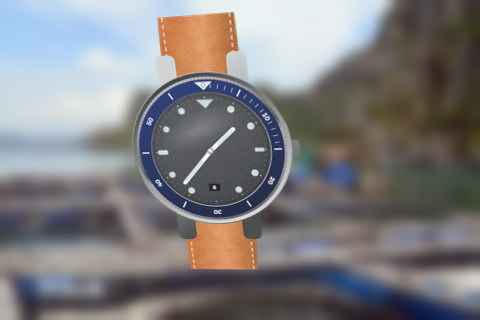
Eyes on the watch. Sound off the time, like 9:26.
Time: 1:37
